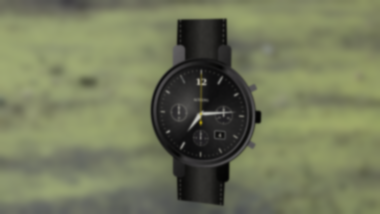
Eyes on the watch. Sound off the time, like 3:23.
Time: 7:14
